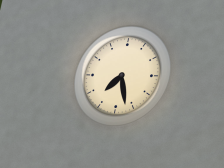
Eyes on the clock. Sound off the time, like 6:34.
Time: 7:27
